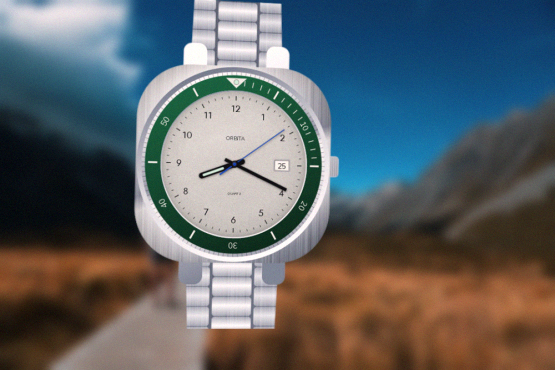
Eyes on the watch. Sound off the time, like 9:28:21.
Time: 8:19:09
